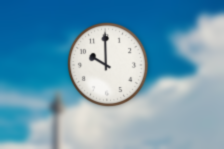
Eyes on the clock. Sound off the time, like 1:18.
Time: 10:00
